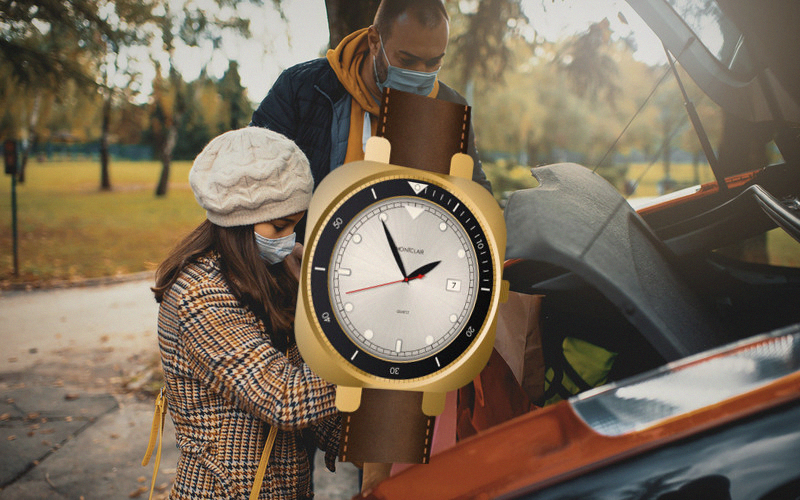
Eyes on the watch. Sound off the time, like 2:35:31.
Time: 1:54:42
